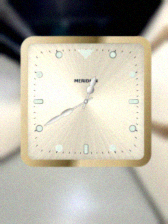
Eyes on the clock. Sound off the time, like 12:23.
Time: 12:40
